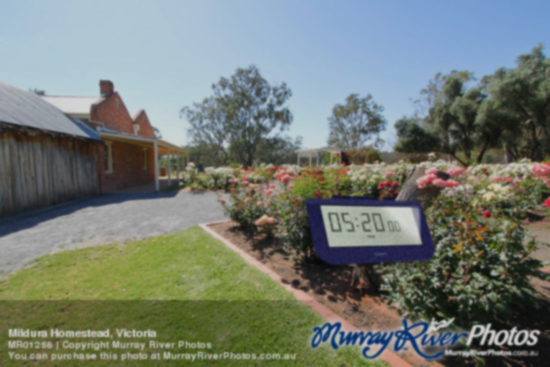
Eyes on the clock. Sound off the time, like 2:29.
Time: 5:20
